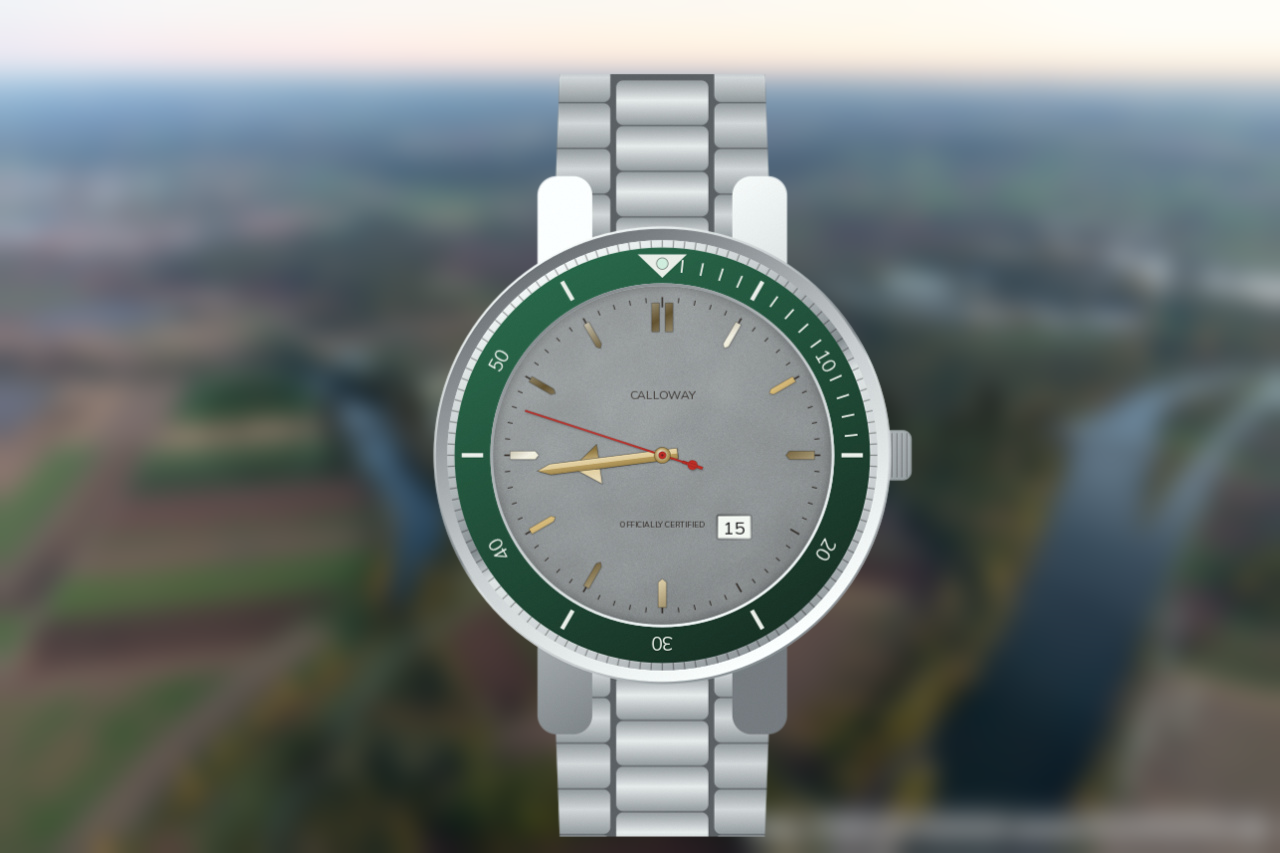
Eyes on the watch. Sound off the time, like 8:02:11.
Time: 8:43:48
